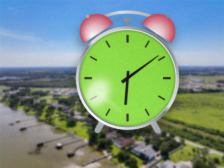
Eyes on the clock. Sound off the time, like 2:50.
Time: 6:09
